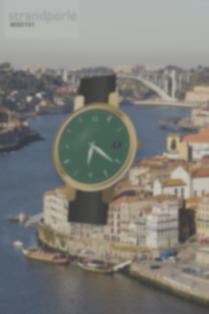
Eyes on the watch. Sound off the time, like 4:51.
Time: 6:21
